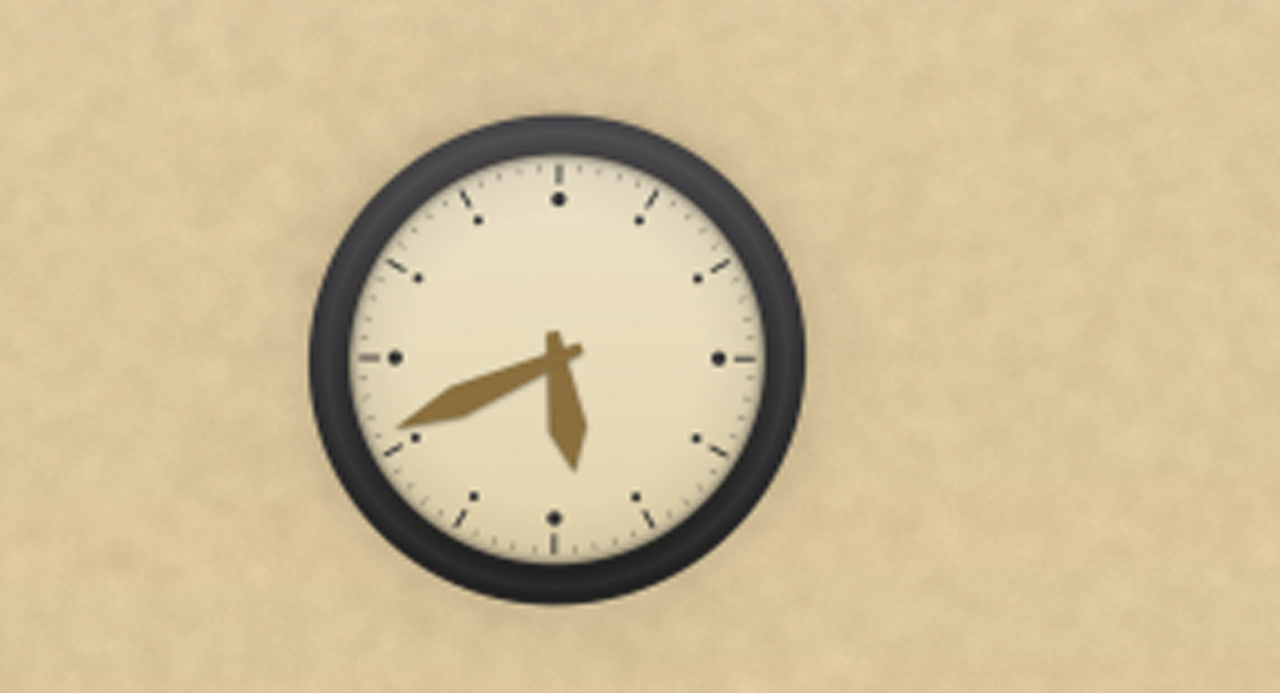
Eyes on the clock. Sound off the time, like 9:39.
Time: 5:41
